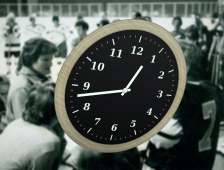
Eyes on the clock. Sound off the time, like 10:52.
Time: 12:43
